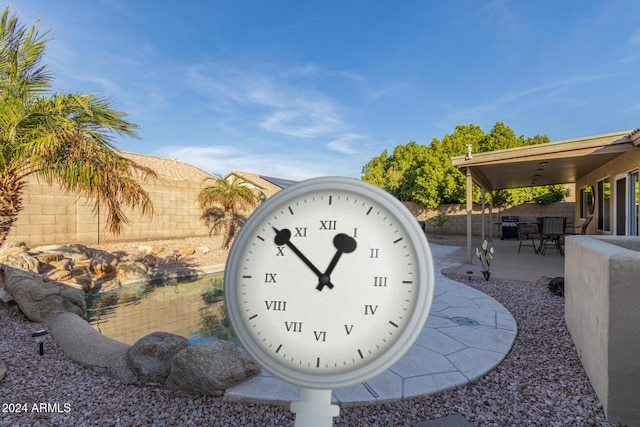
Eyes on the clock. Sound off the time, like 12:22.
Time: 12:52
